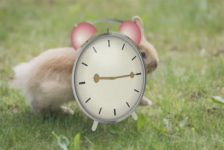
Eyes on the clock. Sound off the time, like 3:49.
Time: 9:15
